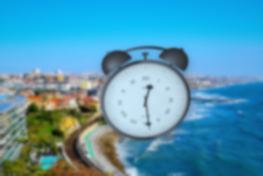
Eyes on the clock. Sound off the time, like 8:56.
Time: 12:29
